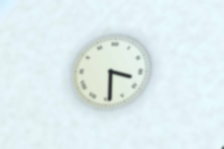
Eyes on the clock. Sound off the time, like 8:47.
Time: 3:29
